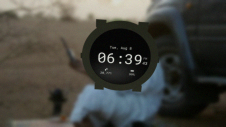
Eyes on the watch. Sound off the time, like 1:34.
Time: 6:39
